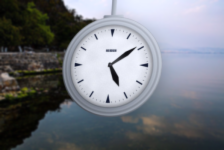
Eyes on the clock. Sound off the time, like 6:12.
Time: 5:09
